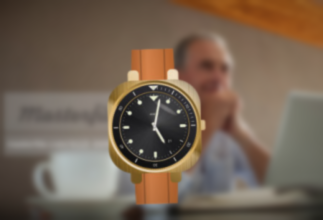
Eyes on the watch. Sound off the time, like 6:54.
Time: 5:02
